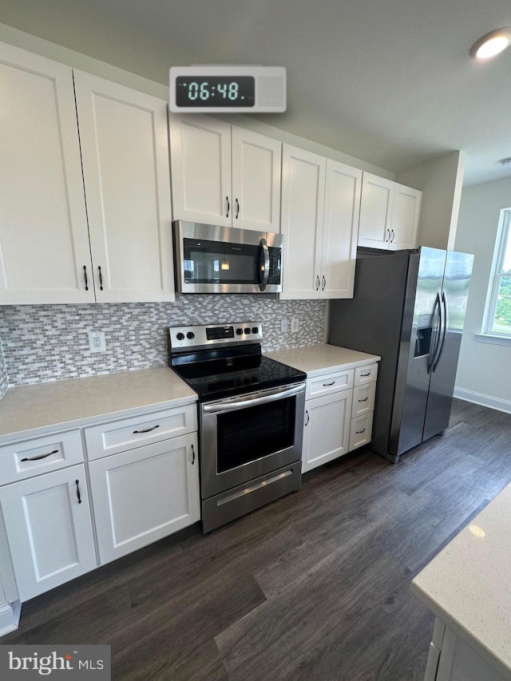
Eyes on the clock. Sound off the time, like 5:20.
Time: 6:48
